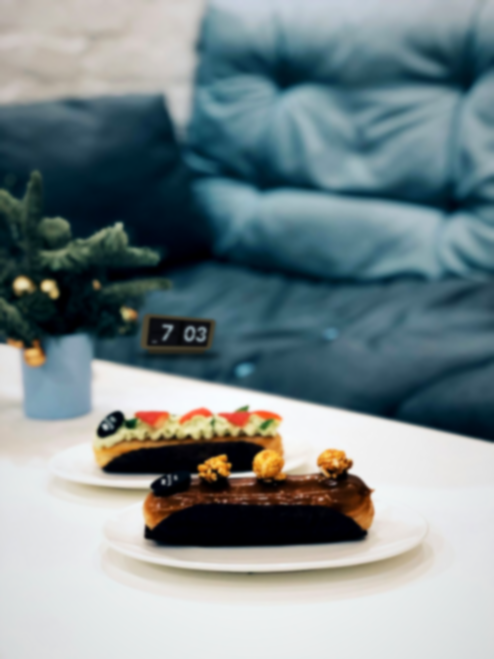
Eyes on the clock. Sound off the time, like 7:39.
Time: 7:03
